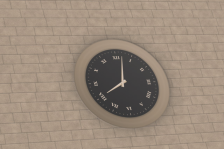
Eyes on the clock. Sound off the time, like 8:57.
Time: 8:02
